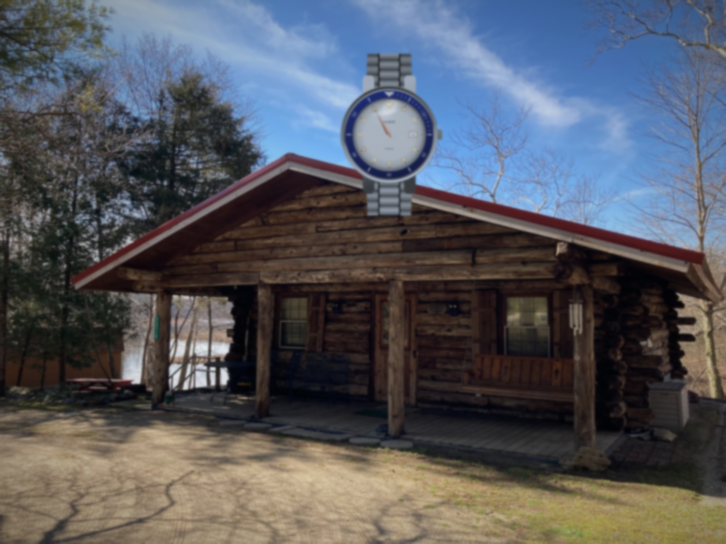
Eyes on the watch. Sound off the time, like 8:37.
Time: 10:55
